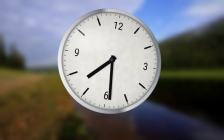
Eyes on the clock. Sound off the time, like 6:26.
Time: 7:29
